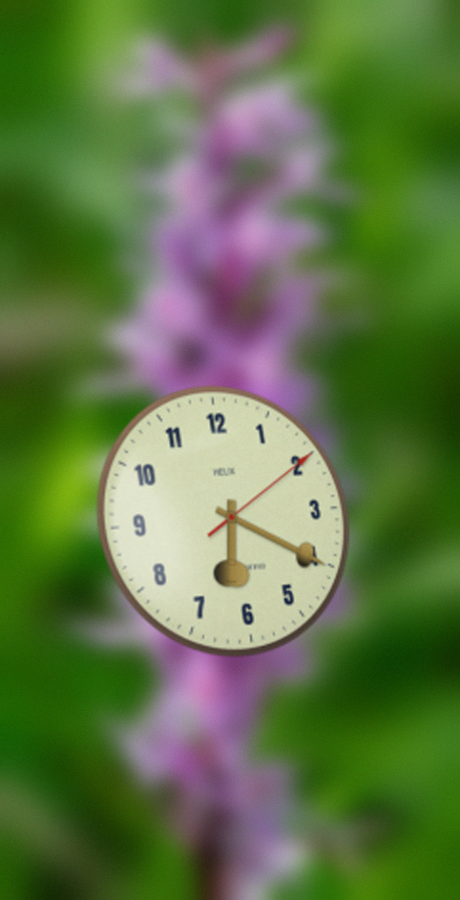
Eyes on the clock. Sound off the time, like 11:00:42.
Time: 6:20:10
